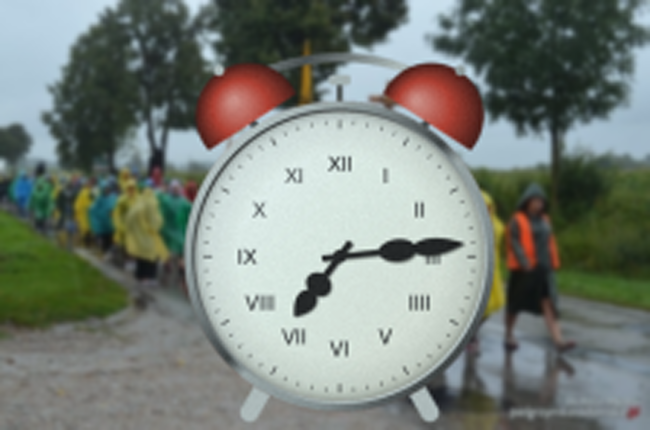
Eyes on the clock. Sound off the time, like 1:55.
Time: 7:14
